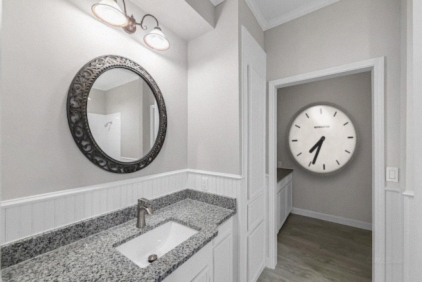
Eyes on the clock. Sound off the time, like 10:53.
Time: 7:34
